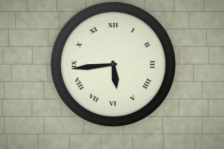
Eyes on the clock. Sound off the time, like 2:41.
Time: 5:44
